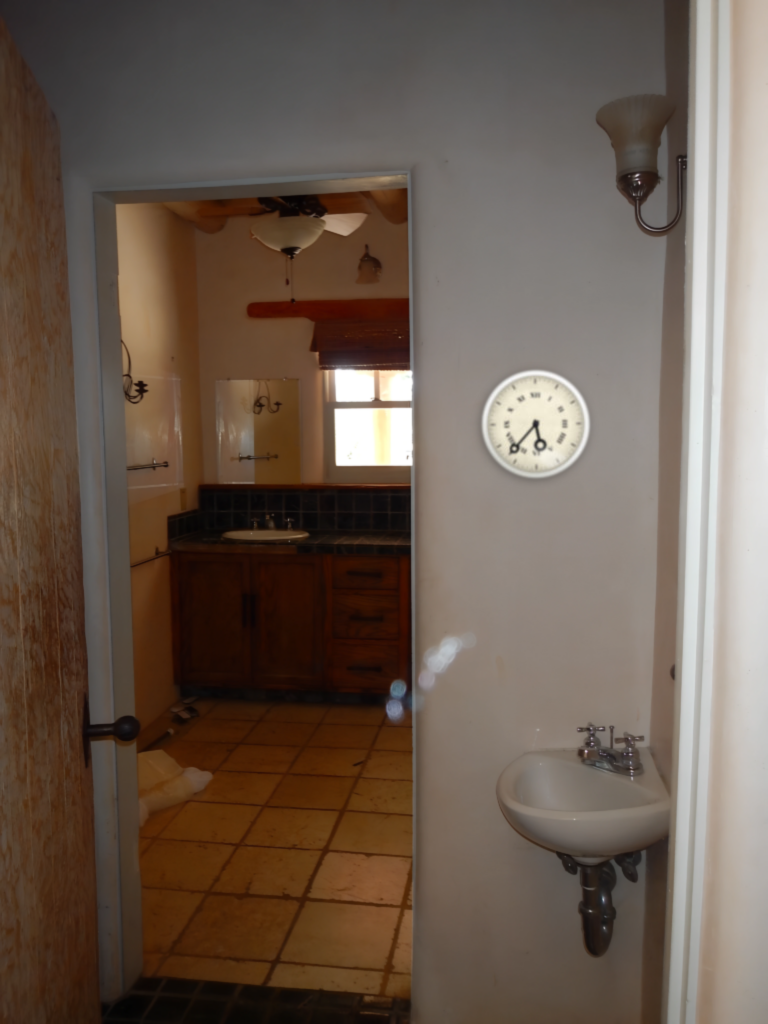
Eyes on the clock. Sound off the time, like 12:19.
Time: 5:37
